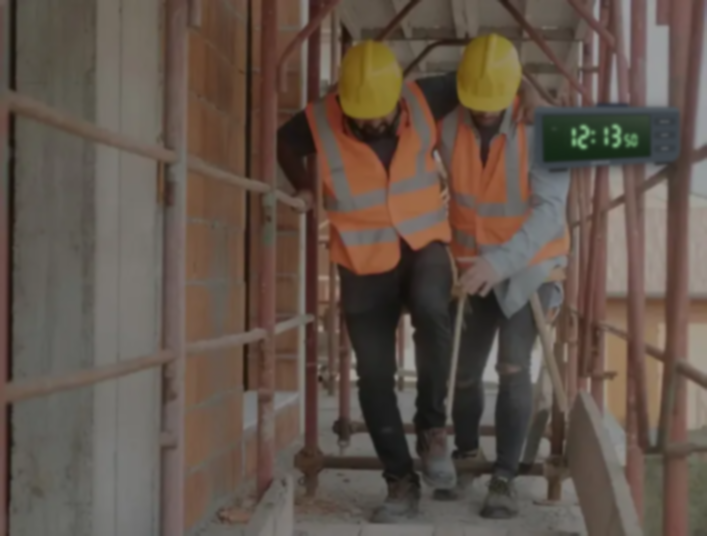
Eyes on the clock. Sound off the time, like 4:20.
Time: 12:13
